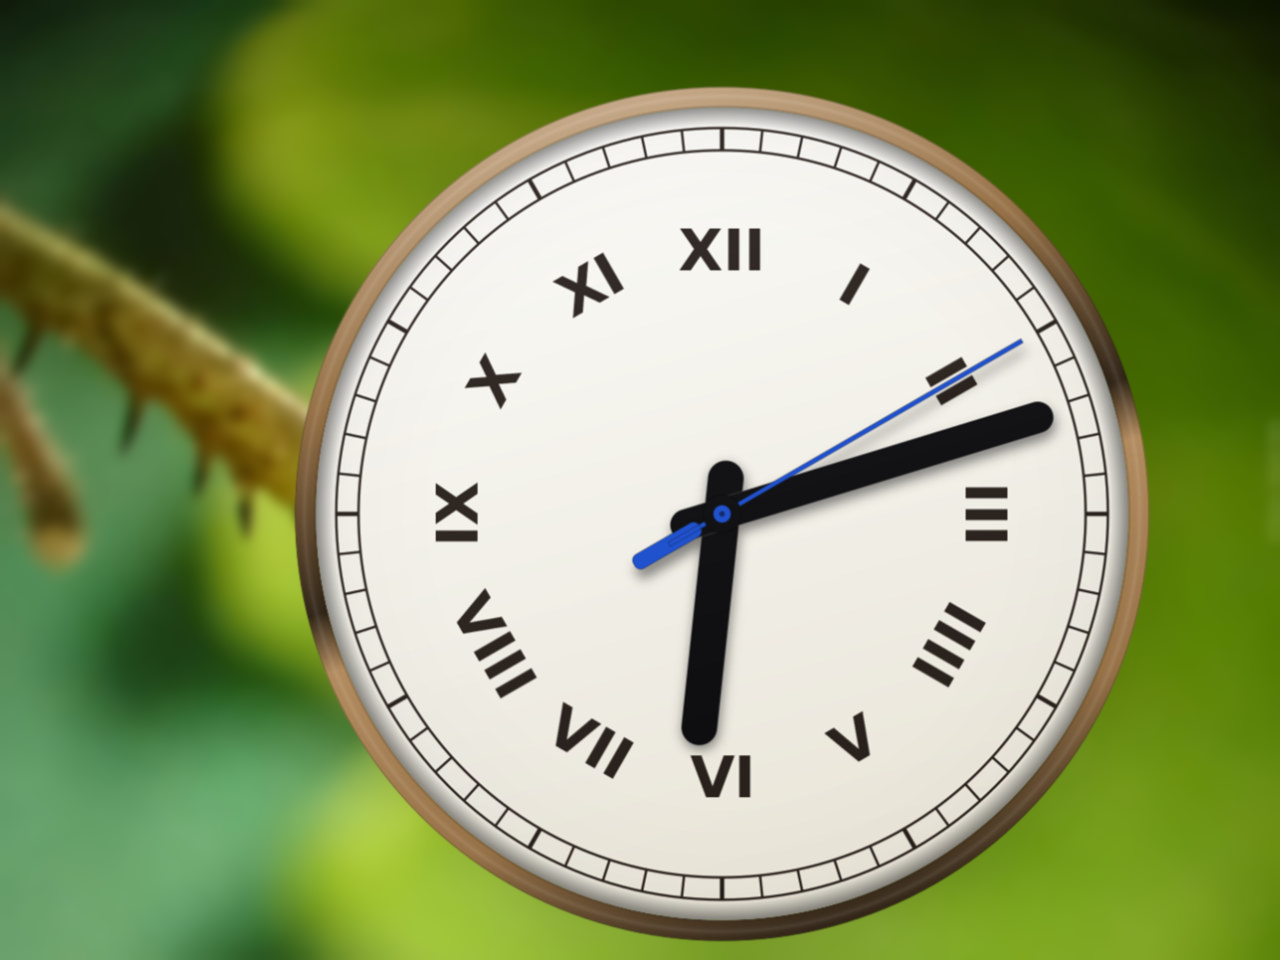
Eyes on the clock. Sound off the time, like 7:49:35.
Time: 6:12:10
